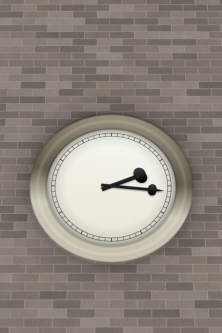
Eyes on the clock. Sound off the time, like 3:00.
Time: 2:16
